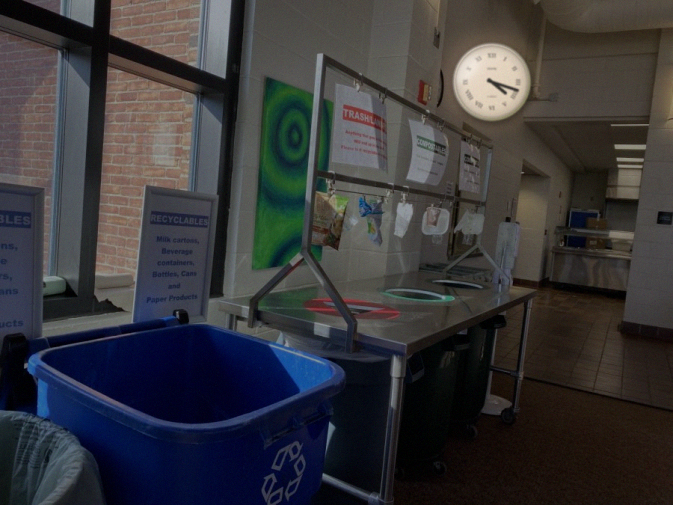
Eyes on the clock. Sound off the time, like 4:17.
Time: 4:18
